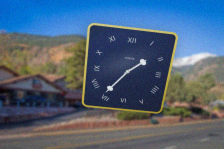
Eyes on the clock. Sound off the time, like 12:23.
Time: 1:36
